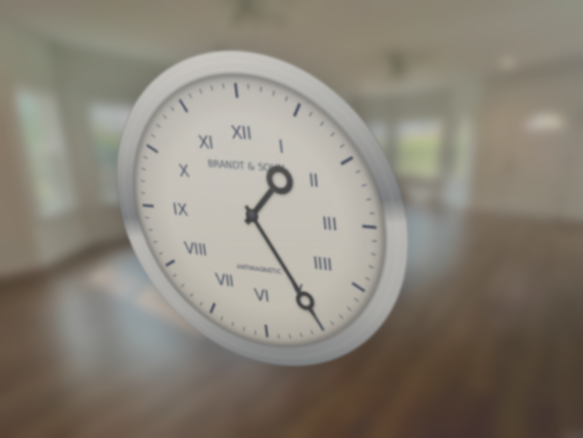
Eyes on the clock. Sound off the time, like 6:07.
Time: 1:25
